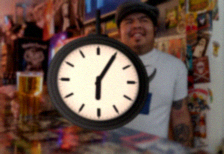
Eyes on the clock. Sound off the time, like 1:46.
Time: 6:05
